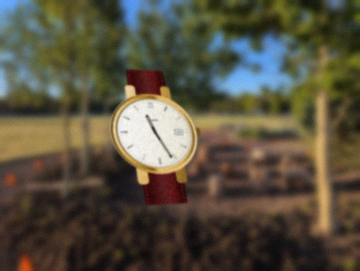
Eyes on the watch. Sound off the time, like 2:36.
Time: 11:26
